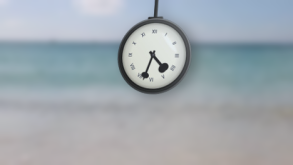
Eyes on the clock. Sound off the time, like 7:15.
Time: 4:33
